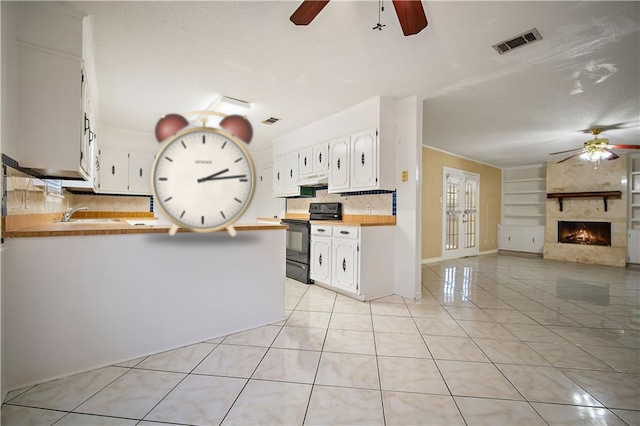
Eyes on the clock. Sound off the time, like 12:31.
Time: 2:14
